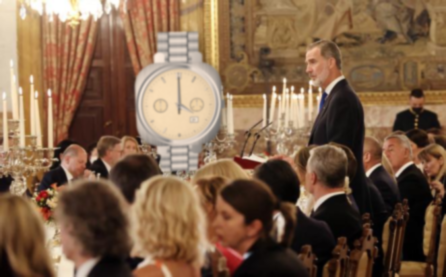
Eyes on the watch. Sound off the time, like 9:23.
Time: 4:00
